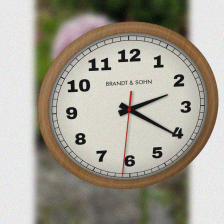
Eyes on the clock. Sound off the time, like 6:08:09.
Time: 2:20:31
